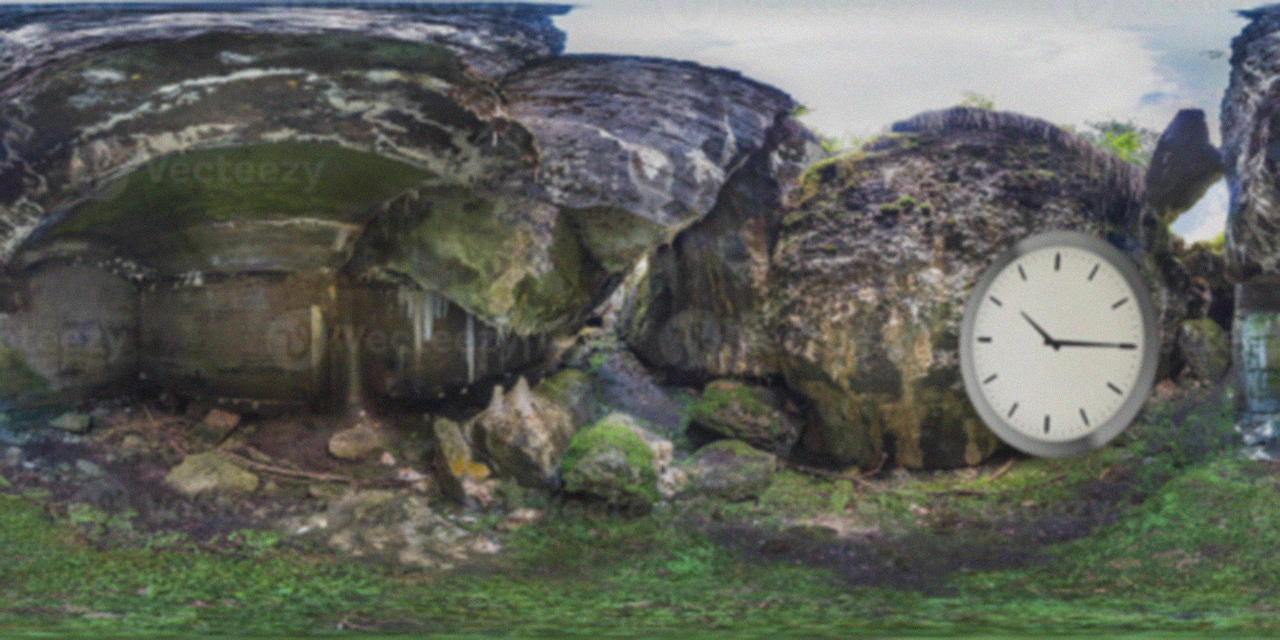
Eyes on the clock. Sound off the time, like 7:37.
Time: 10:15
